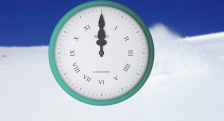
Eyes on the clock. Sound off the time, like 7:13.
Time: 12:00
